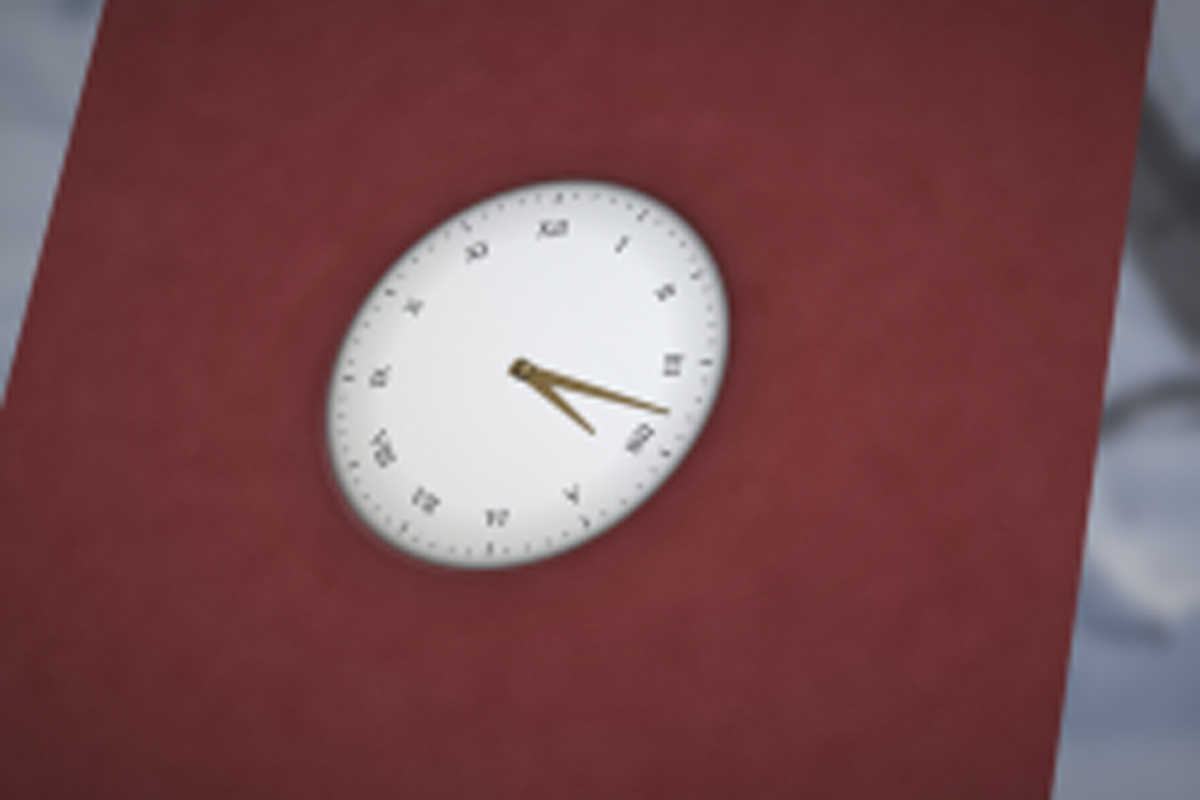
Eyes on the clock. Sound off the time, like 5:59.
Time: 4:18
